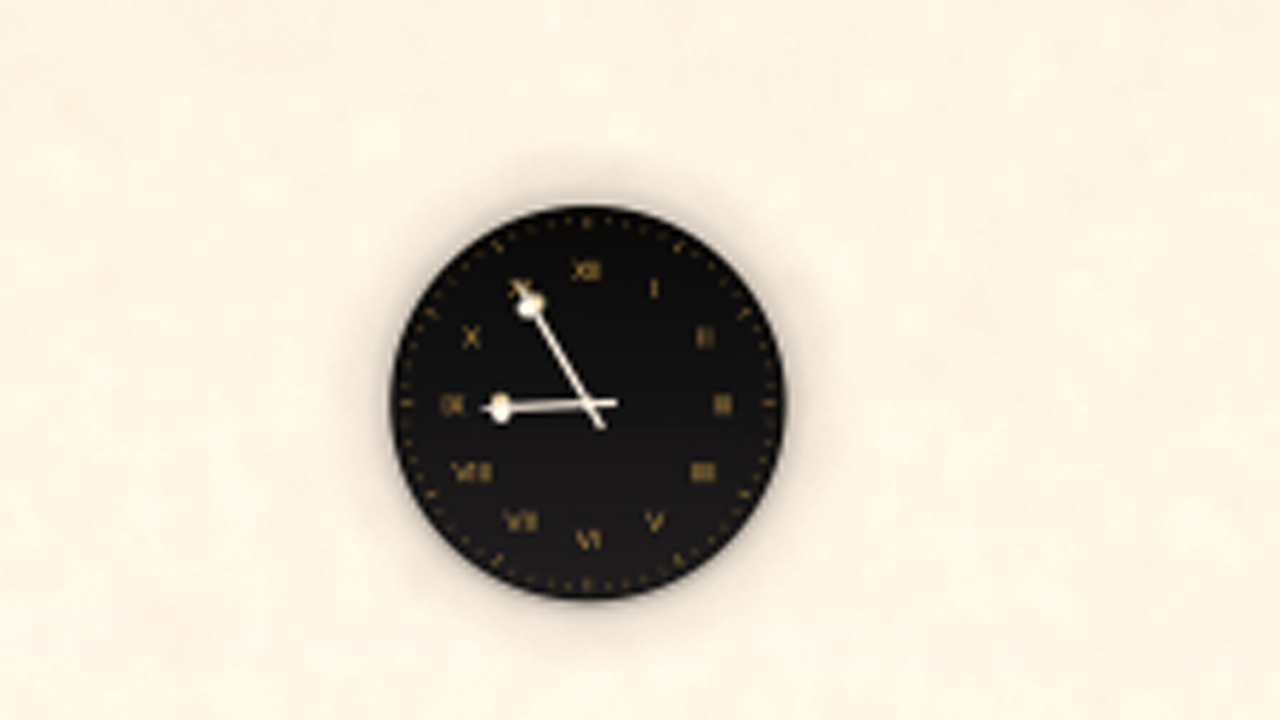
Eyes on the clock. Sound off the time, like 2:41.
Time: 8:55
